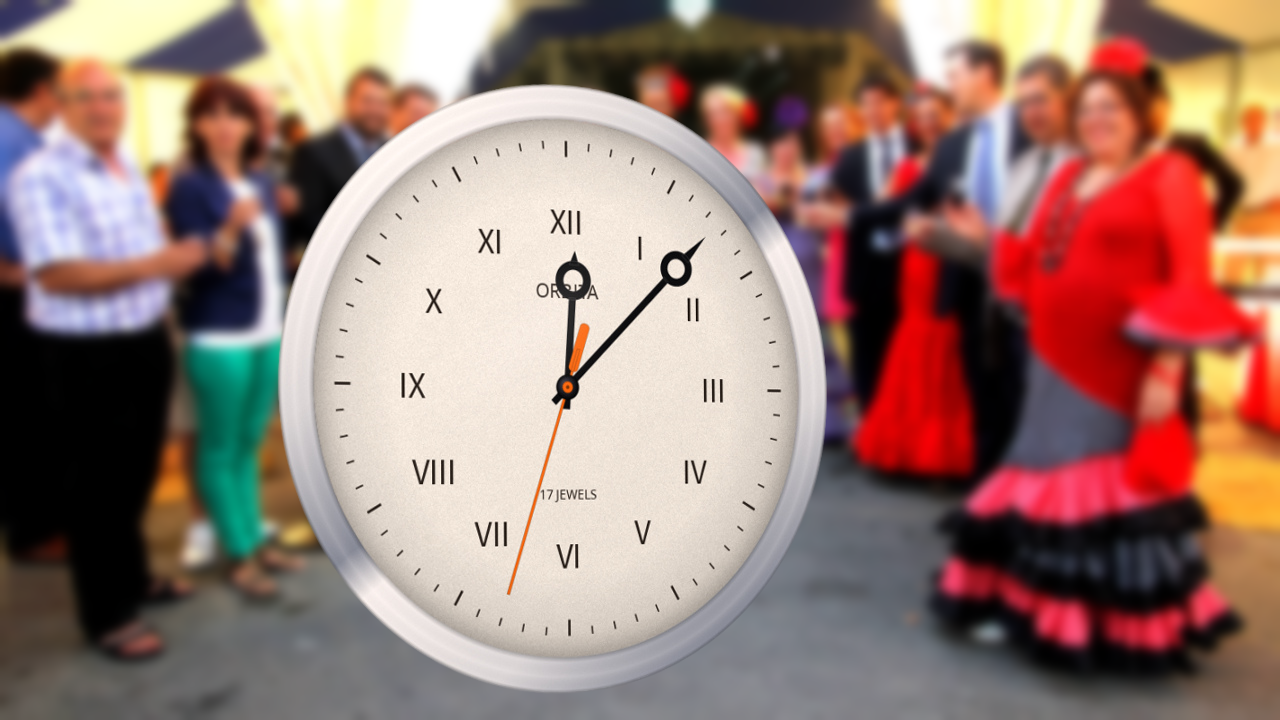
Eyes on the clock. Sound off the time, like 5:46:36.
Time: 12:07:33
